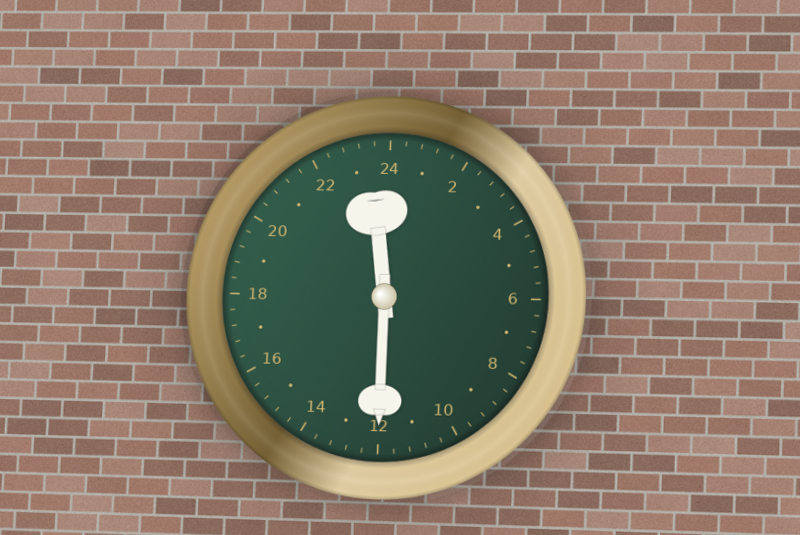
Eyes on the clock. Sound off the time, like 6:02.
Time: 23:30
